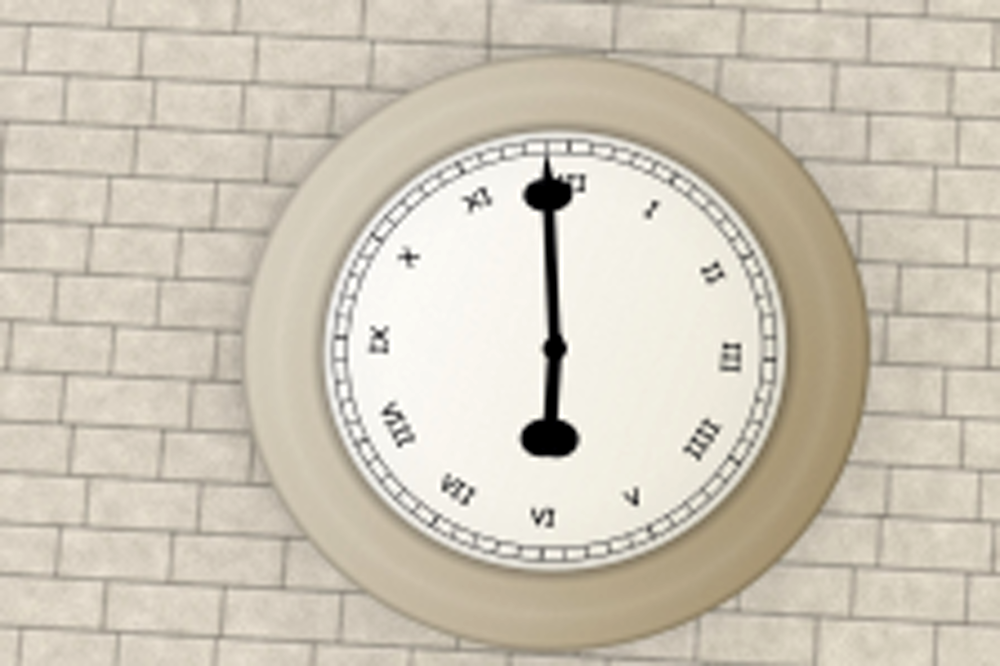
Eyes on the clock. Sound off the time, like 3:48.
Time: 5:59
